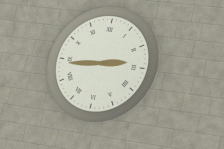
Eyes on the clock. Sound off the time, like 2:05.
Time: 2:44
